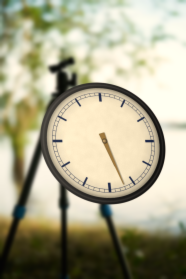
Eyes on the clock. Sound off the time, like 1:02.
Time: 5:27
